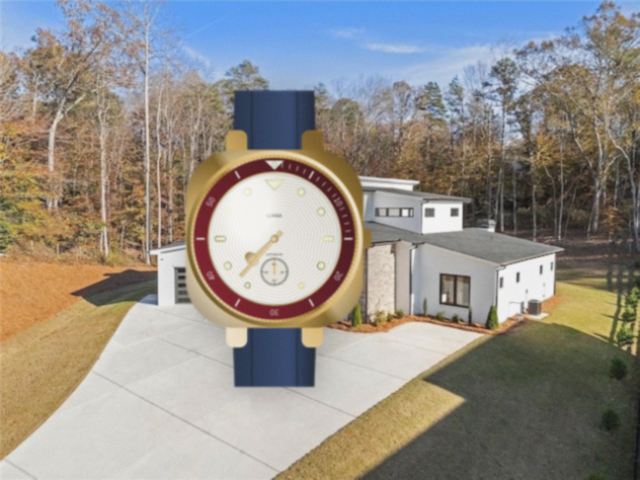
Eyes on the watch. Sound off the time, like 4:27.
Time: 7:37
